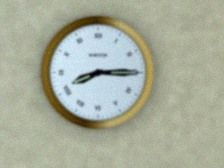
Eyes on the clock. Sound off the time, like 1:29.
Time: 8:15
